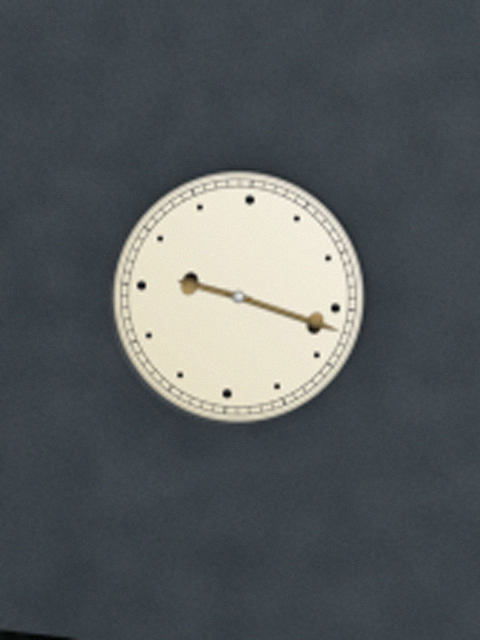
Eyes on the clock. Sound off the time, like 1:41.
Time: 9:17
